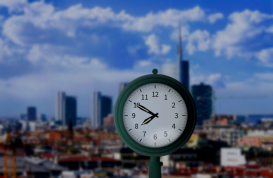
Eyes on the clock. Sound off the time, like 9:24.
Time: 7:50
